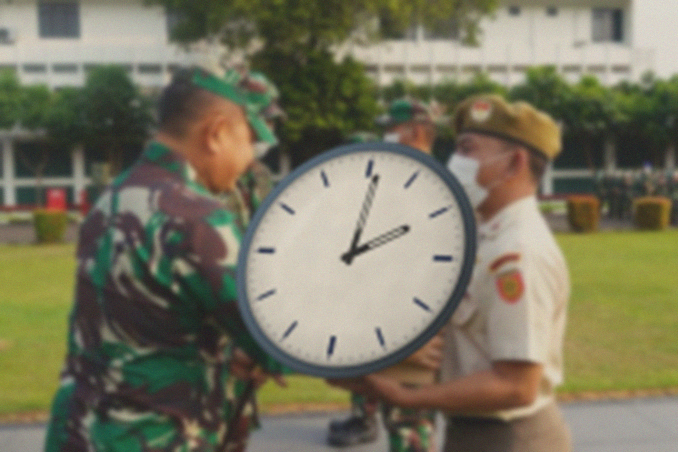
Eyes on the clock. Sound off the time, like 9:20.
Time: 2:01
